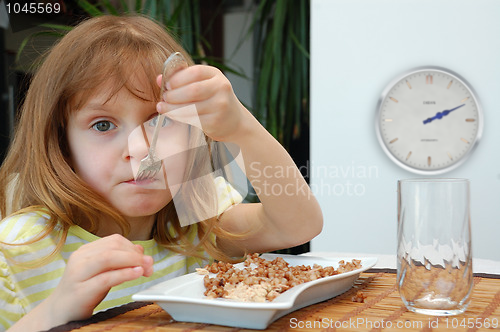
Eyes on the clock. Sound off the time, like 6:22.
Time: 2:11
